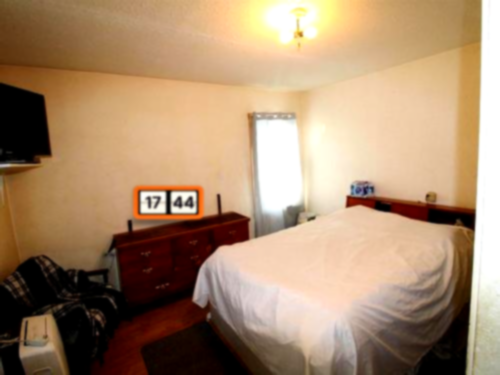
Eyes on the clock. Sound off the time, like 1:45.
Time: 17:44
